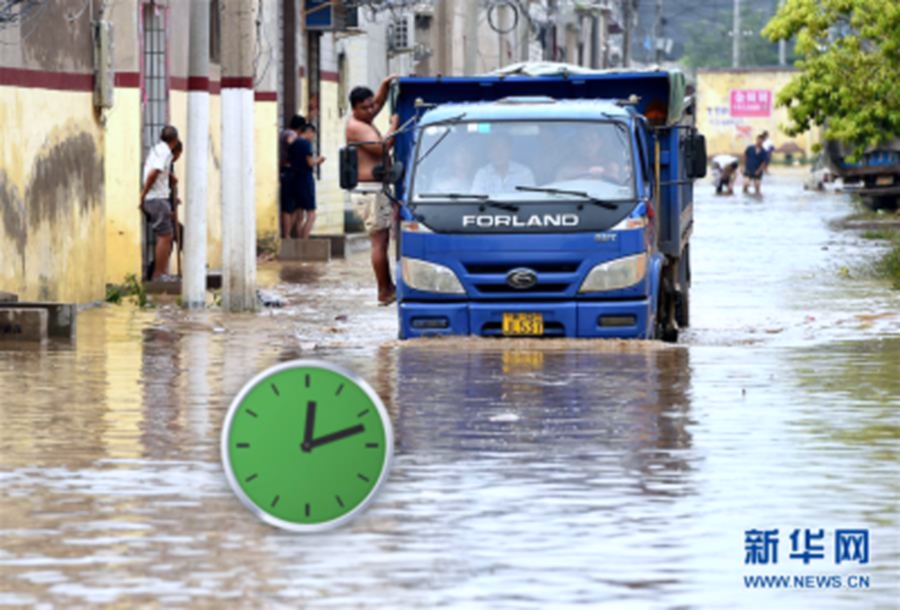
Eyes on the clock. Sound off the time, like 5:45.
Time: 12:12
